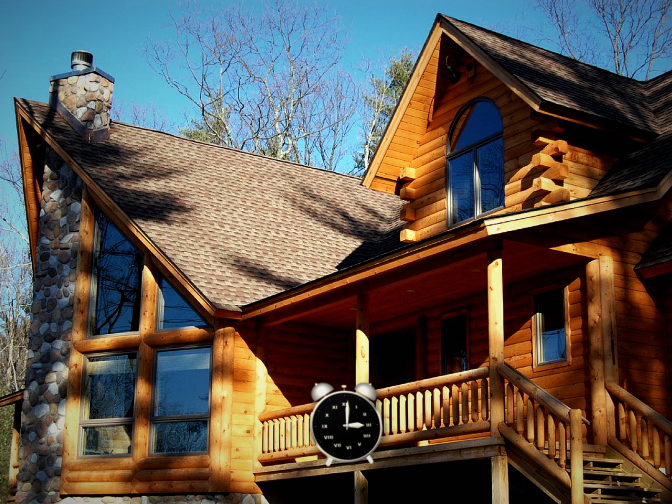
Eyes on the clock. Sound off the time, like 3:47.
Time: 3:01
